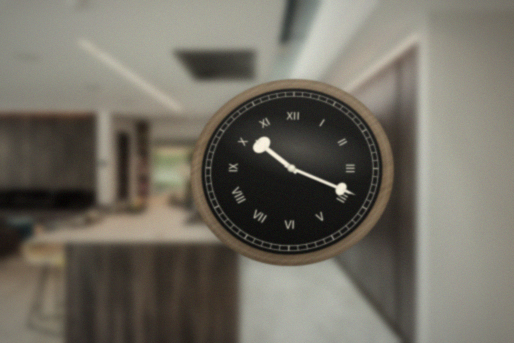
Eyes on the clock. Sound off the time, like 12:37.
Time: 10:19
